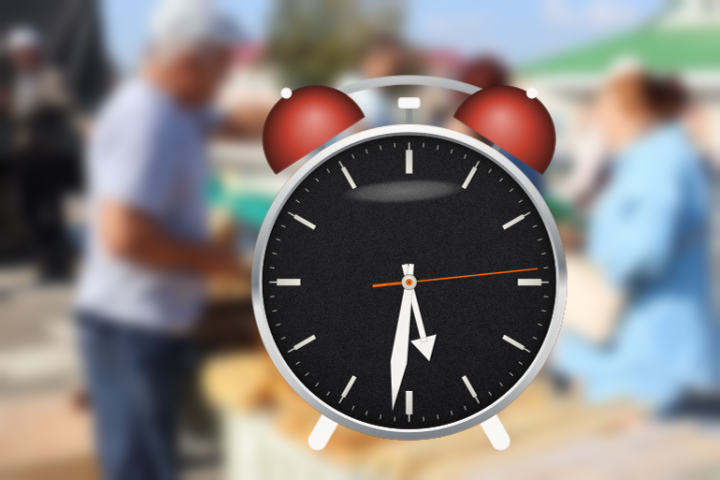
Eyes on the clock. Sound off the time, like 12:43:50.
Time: 5:31:14
